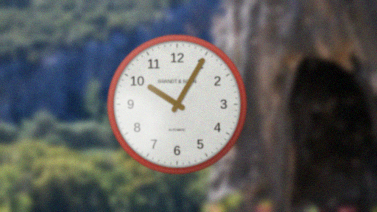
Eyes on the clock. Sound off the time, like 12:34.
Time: 10:05
